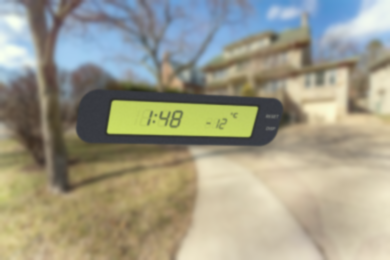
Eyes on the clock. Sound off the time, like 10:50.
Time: 1:48
